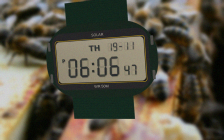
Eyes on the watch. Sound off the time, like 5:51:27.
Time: 6:06:47
